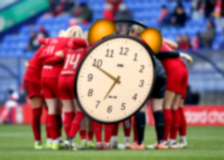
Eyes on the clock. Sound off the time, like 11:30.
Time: 6:49
